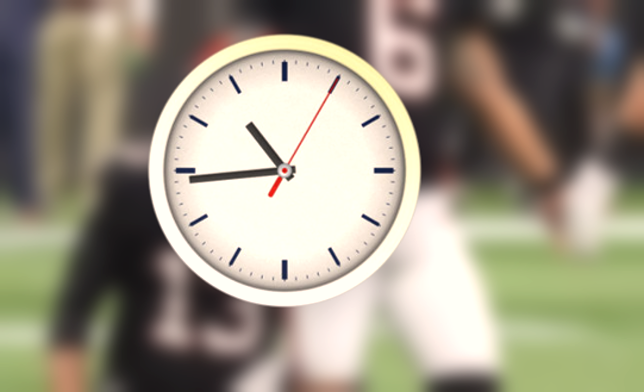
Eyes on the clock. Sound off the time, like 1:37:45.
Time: 10:44:05
